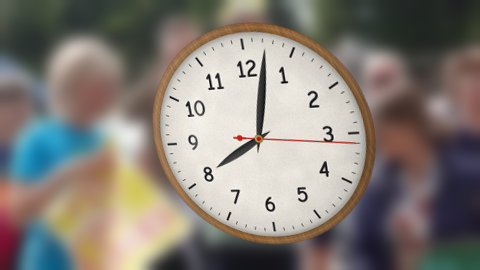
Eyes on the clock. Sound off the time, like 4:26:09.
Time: 8:02:16
